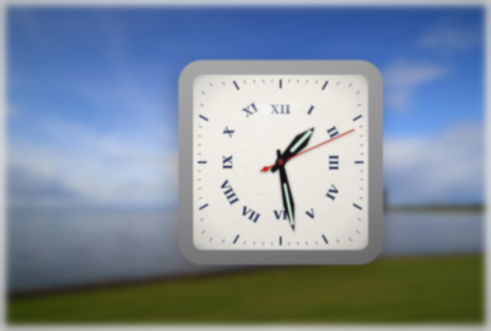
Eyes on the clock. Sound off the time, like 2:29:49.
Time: 1:28:11
